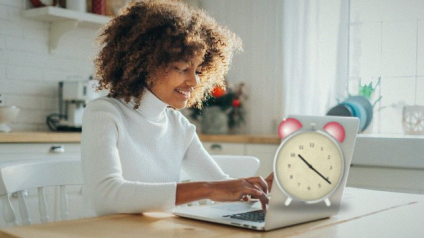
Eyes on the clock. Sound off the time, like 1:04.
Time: 10:21
